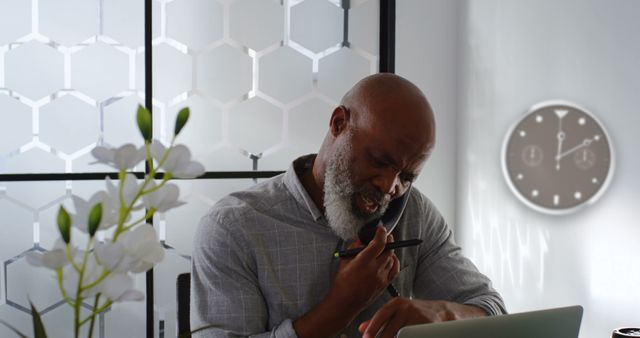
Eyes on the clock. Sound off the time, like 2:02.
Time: 12:10
